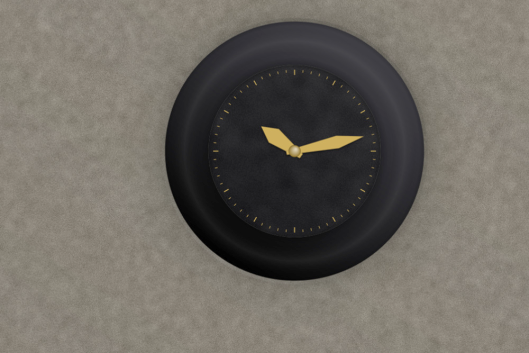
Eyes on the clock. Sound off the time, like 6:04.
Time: 10:13
